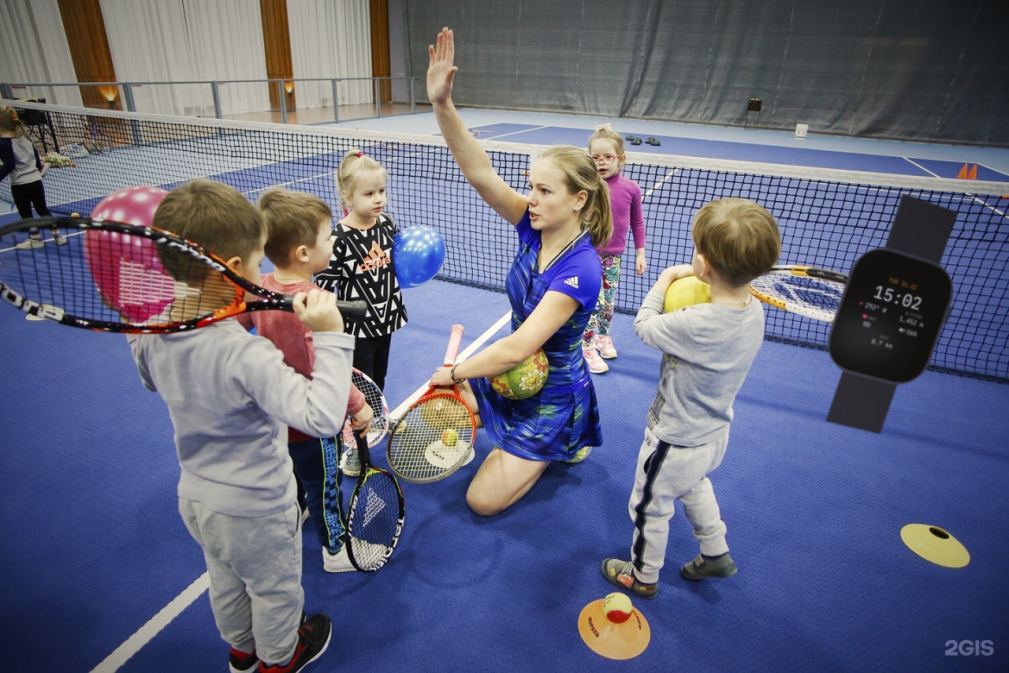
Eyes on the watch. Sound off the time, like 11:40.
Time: 15:02
